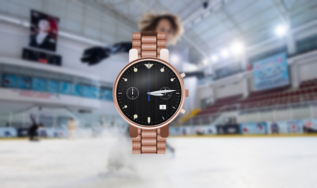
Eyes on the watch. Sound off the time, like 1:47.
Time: 3:14
